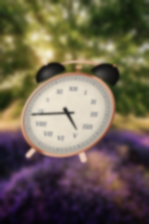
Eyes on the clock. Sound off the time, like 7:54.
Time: 4:44
